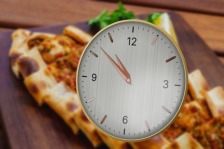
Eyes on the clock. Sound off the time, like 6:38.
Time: 10:52
